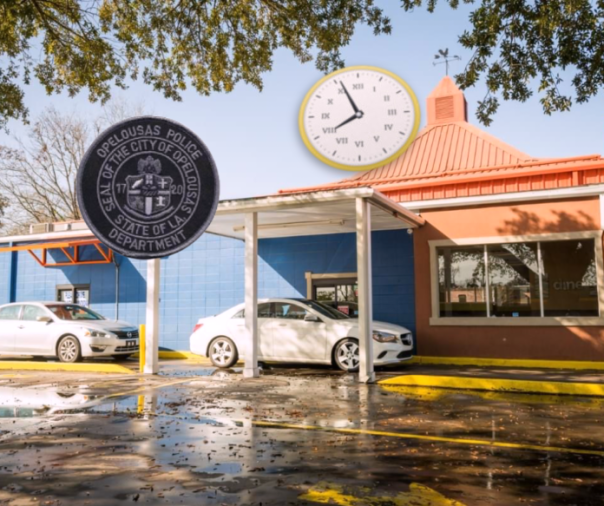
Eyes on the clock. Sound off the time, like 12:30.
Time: 7:56
